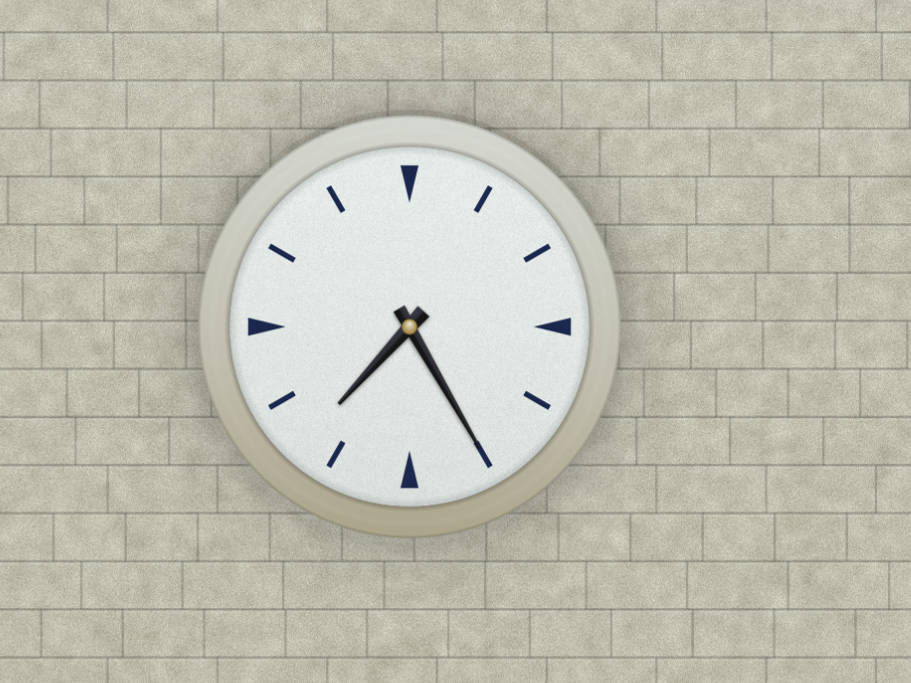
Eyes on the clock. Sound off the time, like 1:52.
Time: 7:25
